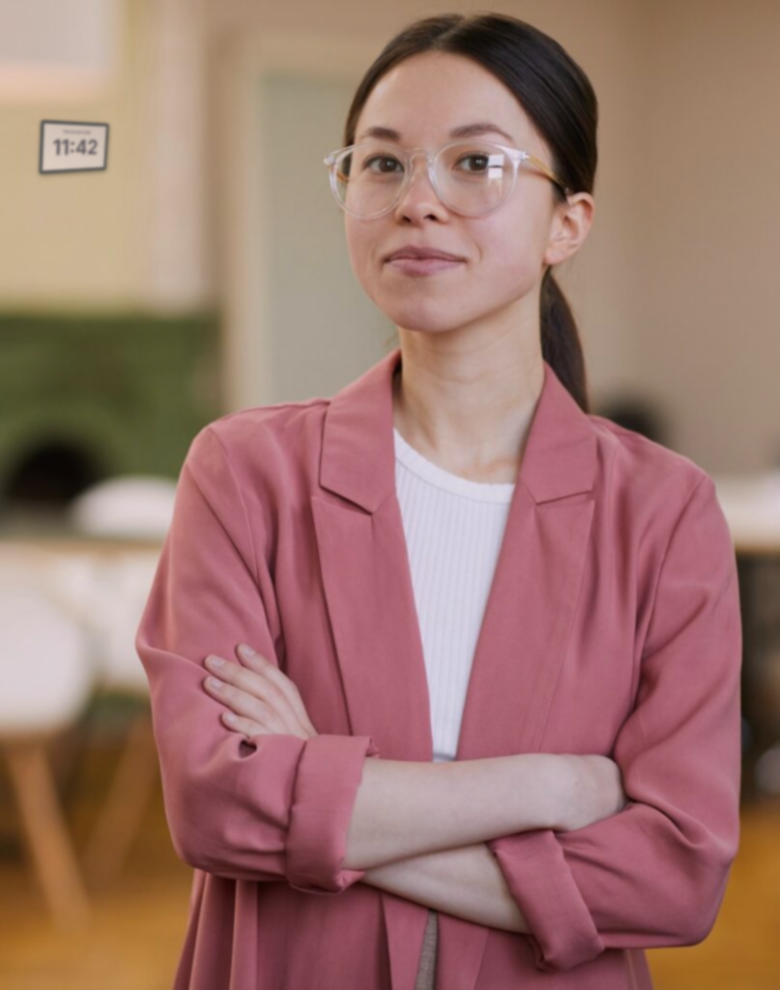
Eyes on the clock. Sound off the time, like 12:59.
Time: 11:42
